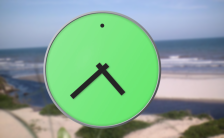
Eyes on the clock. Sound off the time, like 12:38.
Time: 4:38
